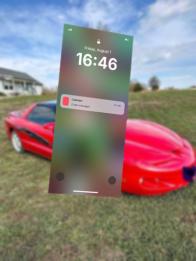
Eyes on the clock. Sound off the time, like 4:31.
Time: 16:46
